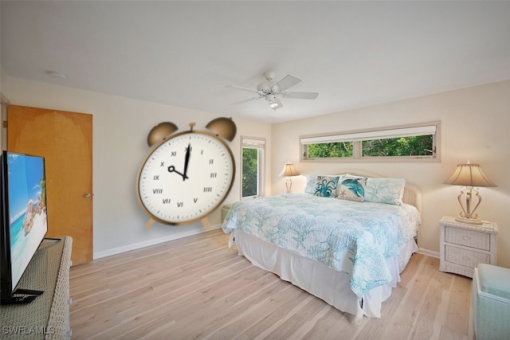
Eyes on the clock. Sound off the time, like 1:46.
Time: 10:00
